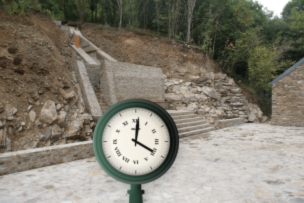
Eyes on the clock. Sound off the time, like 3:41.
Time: 4:01
